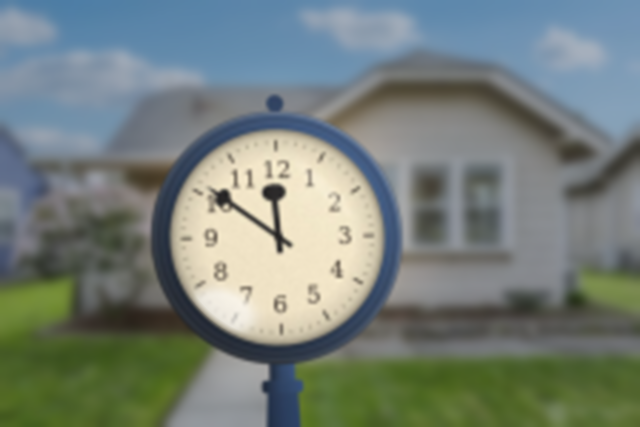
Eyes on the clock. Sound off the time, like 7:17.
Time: 11:51
